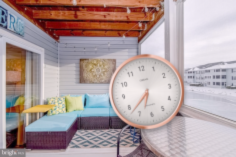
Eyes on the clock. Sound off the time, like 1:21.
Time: 6:38
